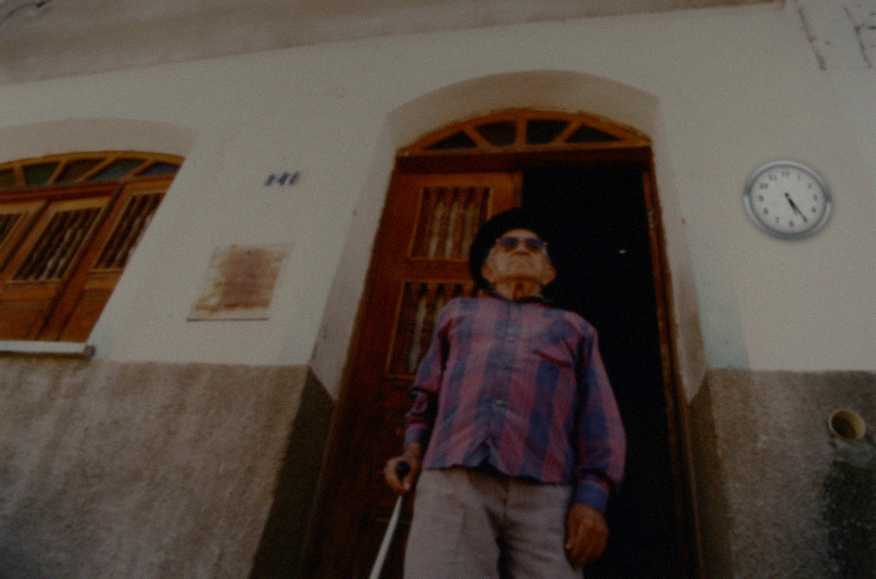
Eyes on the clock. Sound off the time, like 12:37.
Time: 5:25
